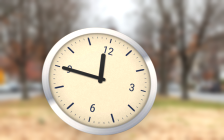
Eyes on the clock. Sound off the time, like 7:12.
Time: 11:45
